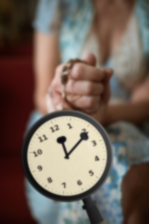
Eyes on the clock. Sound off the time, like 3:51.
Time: 12:11
